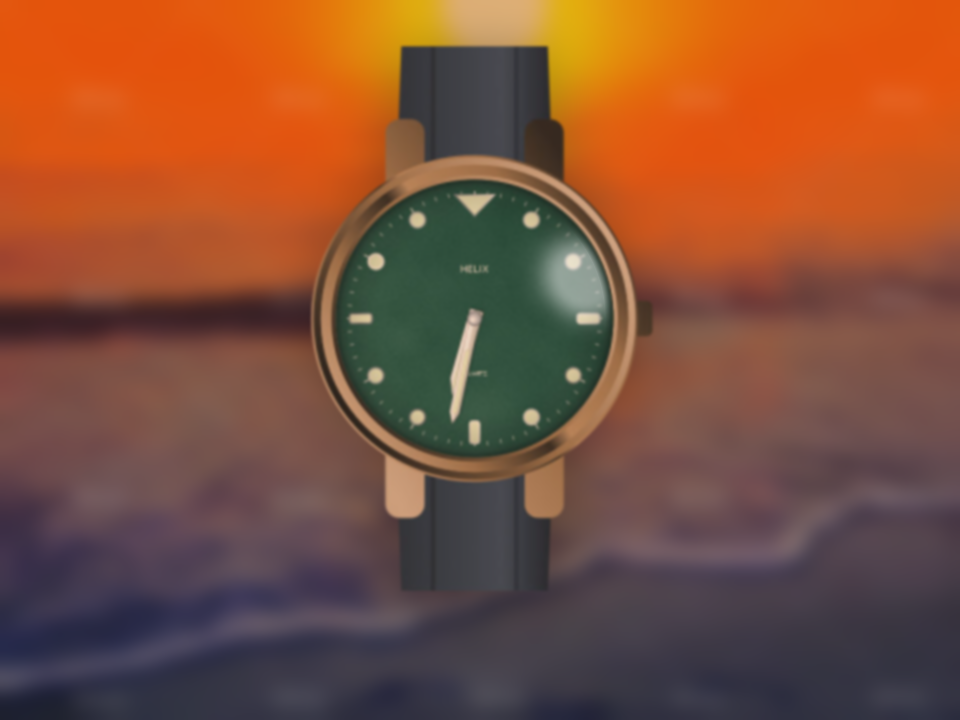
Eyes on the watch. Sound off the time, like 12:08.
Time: 6:32
